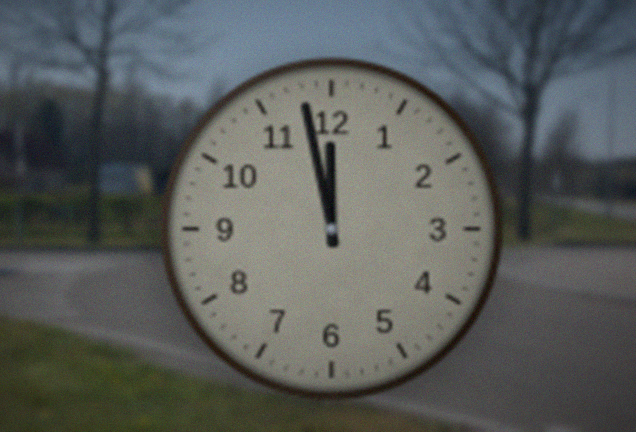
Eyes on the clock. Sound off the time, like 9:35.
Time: 11:58
